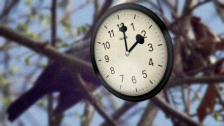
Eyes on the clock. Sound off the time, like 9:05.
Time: 2:01
